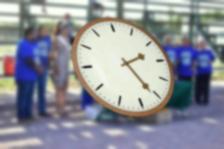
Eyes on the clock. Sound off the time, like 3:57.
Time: 2:26
